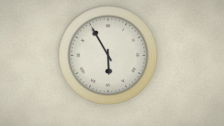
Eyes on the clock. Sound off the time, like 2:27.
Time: 5:55
